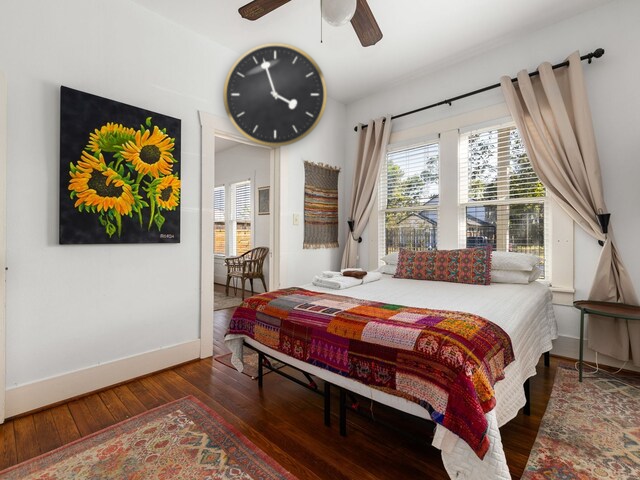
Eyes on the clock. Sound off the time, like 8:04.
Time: 3:57
